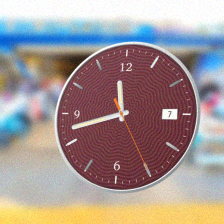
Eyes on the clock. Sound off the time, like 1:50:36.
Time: 11:42:25
